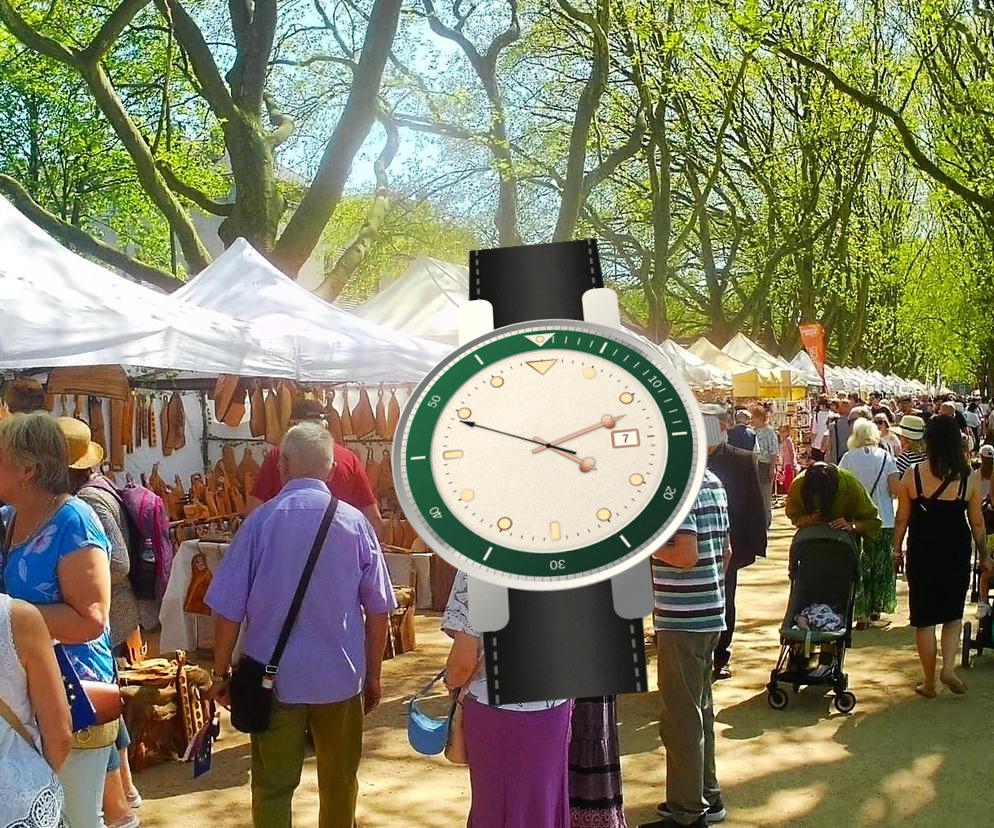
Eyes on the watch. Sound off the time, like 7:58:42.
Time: 4:11:49
